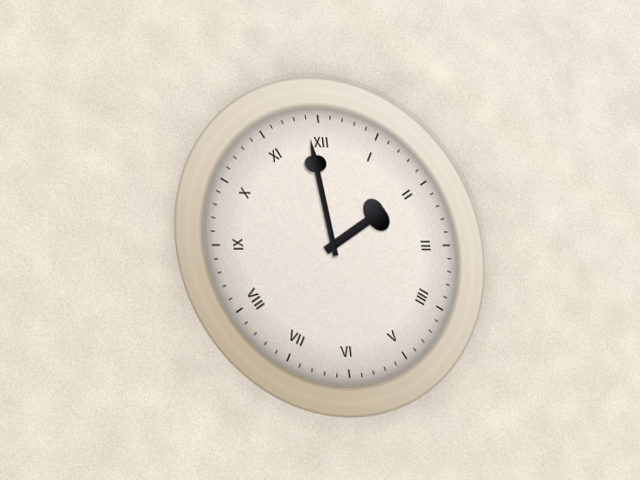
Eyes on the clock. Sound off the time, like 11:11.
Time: 1:59
